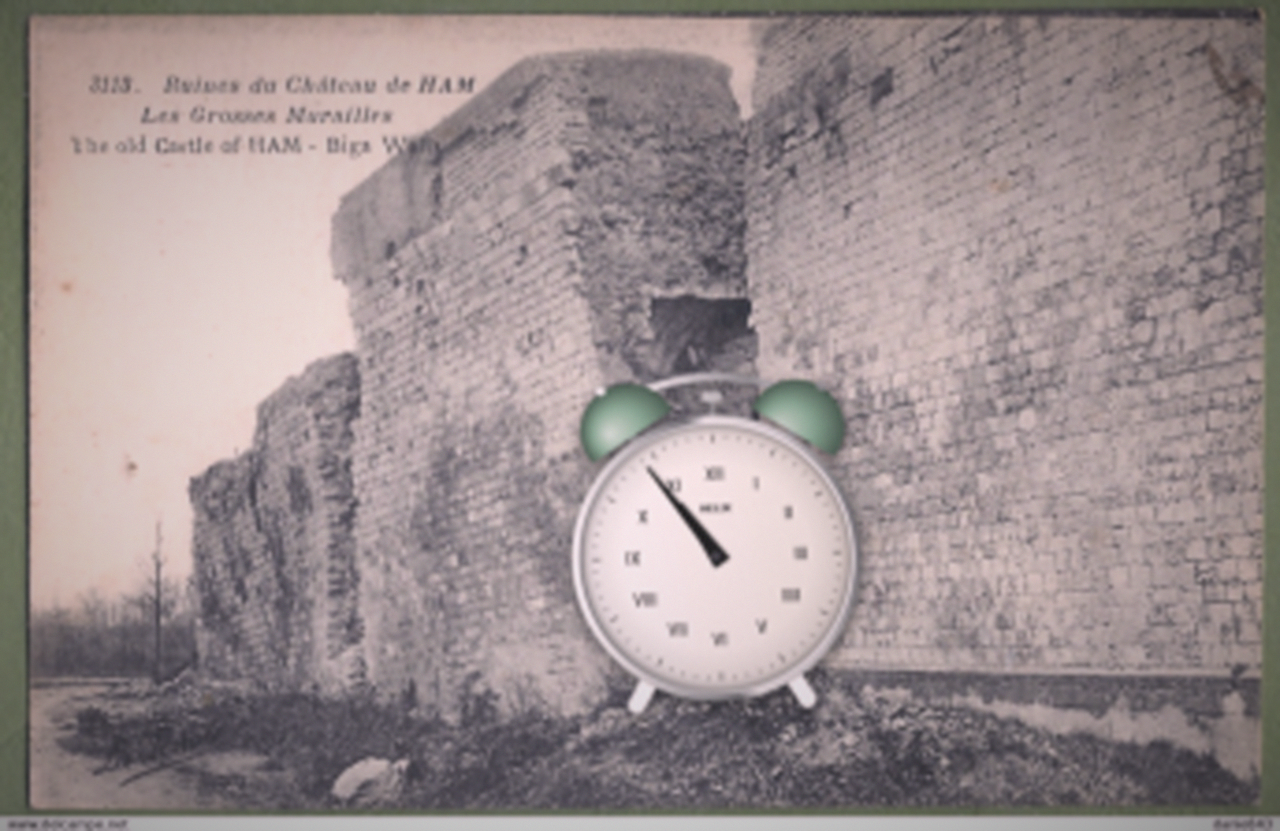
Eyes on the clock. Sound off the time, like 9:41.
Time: 10:54
